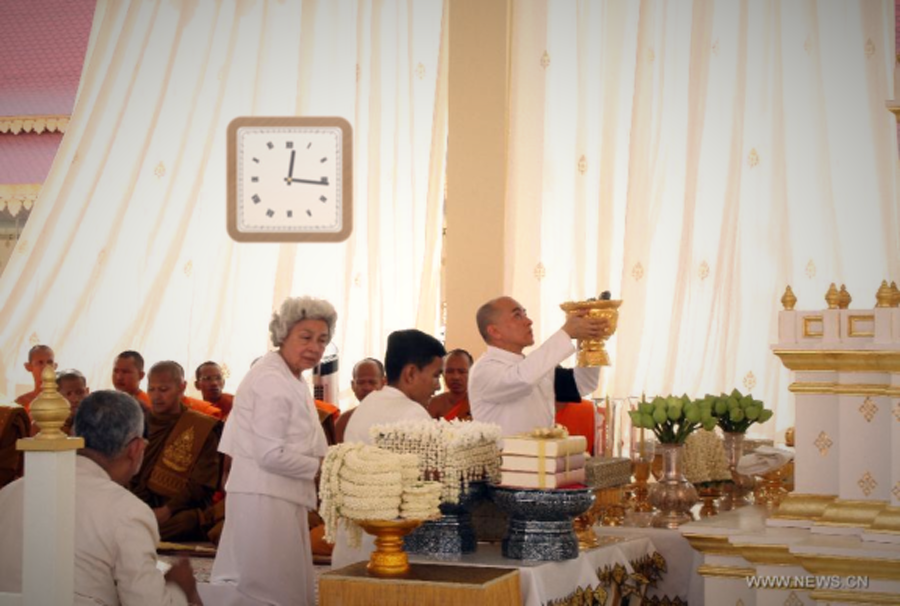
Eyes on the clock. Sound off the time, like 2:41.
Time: 12:16
